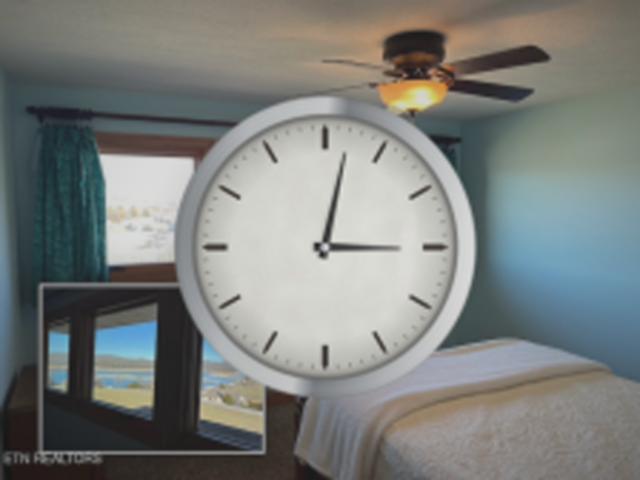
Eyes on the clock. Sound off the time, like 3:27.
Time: 3:02
